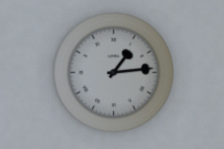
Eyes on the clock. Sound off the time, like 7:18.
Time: 1:14
